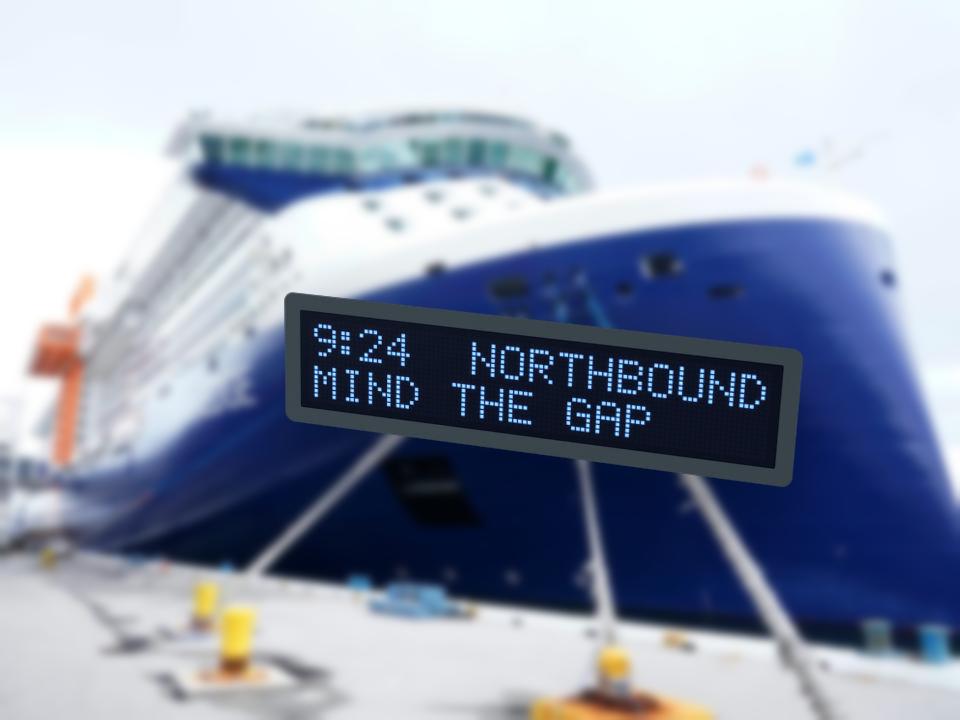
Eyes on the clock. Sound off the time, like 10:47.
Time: 9:24
